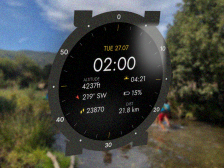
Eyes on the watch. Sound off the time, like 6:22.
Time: 2:00
